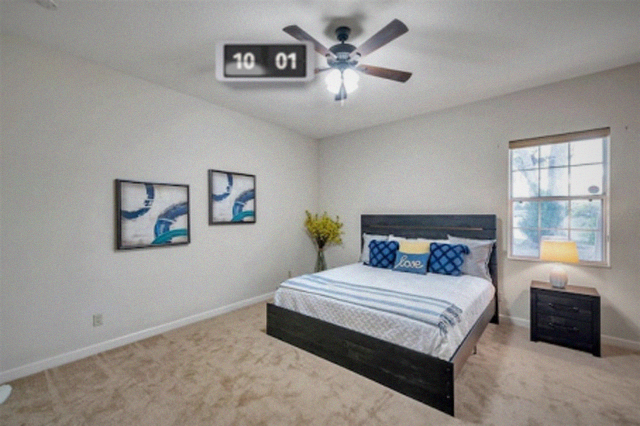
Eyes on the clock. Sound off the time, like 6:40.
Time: 10:01
